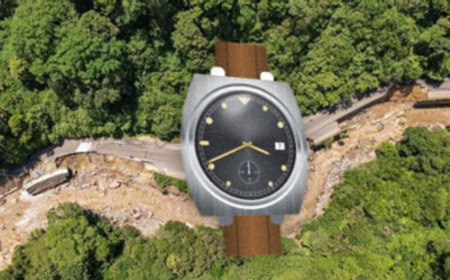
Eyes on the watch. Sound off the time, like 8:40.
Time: 3:41
